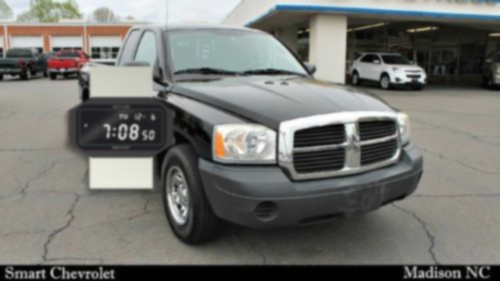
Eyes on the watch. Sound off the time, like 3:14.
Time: 7:08
